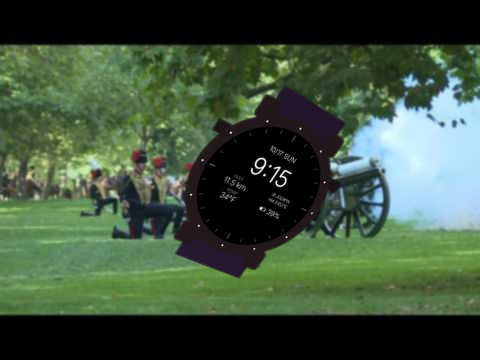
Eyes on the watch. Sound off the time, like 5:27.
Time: 9:15
